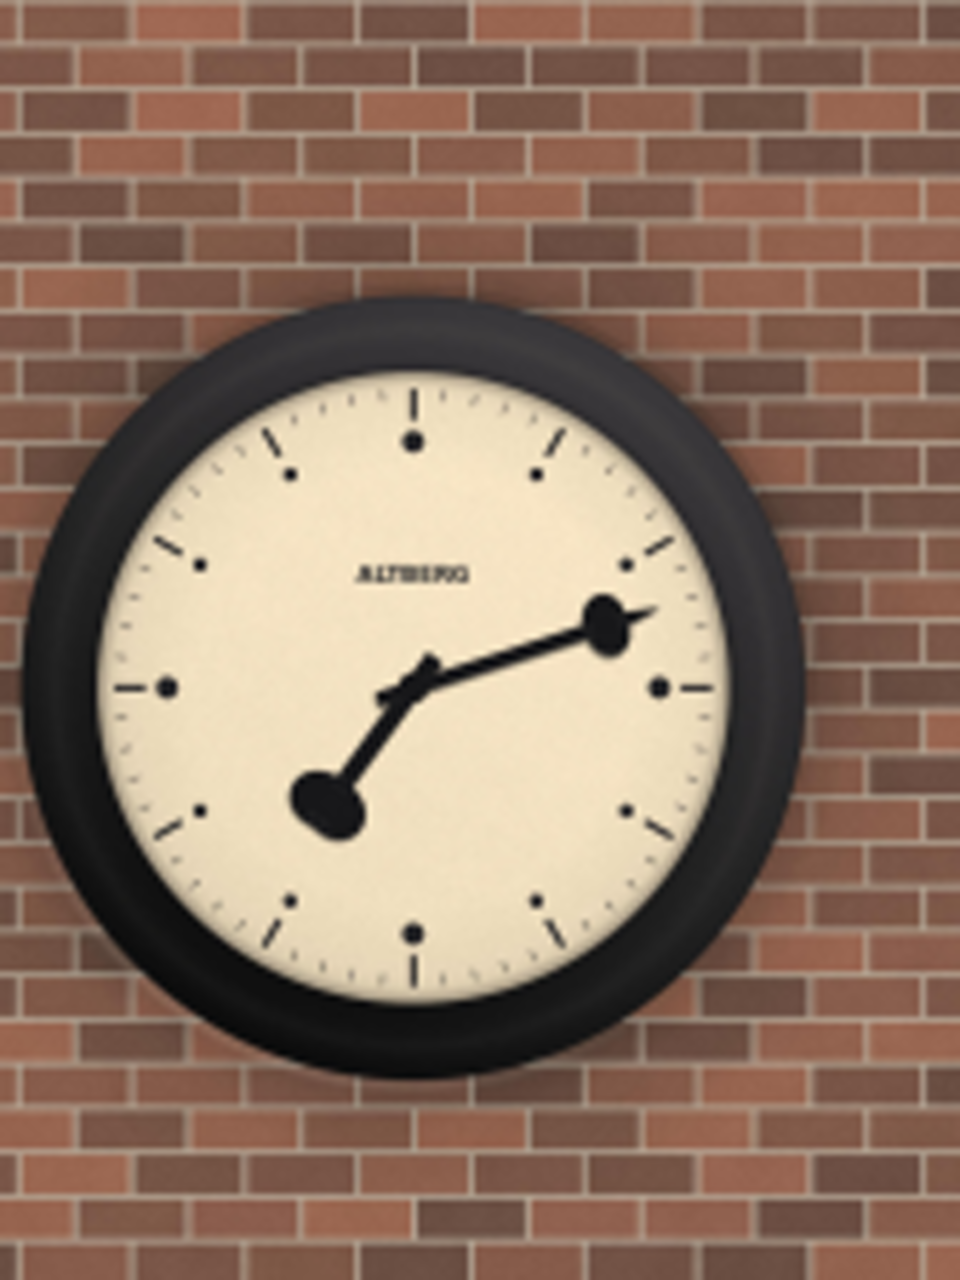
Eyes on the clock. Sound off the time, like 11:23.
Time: 7:12
